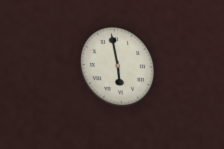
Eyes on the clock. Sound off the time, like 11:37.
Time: 5:59
